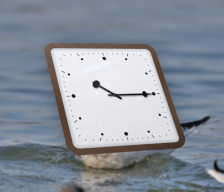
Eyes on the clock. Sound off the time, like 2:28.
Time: 10:15
